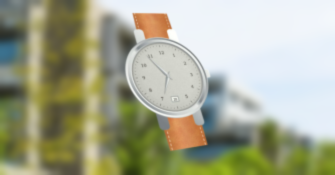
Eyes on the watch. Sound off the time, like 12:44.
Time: 6:54
